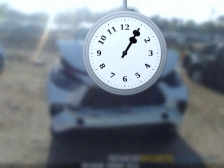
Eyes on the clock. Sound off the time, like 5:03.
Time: 1:05
